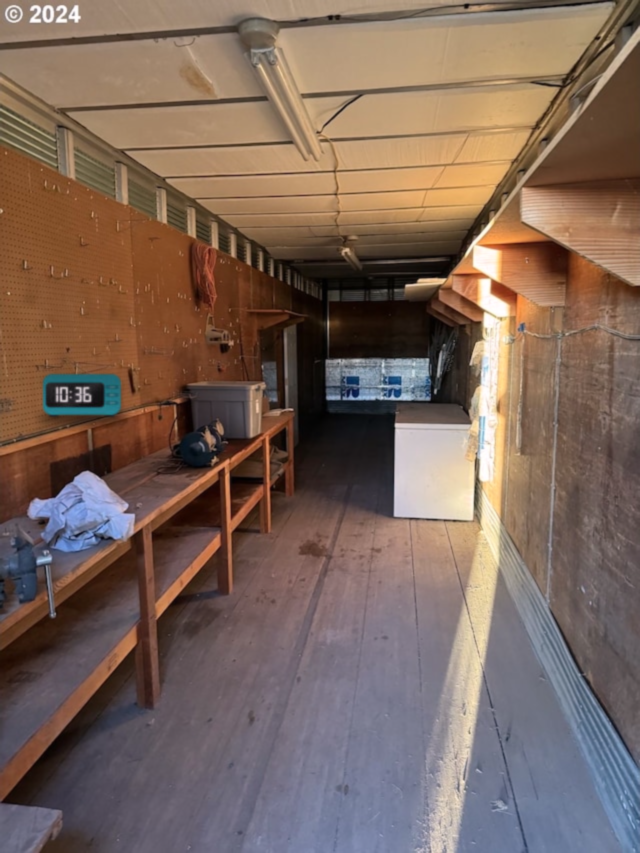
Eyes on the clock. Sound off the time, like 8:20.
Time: 10:36
